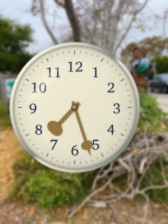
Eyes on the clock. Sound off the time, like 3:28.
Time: 7:27
